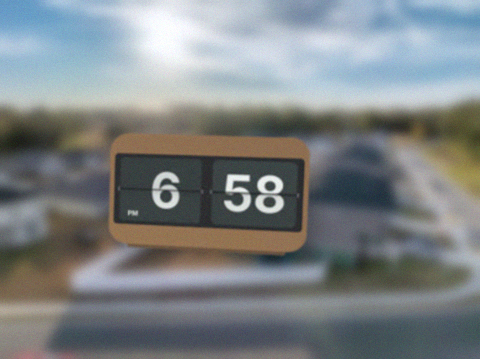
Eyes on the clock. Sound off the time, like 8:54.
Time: 6:58
